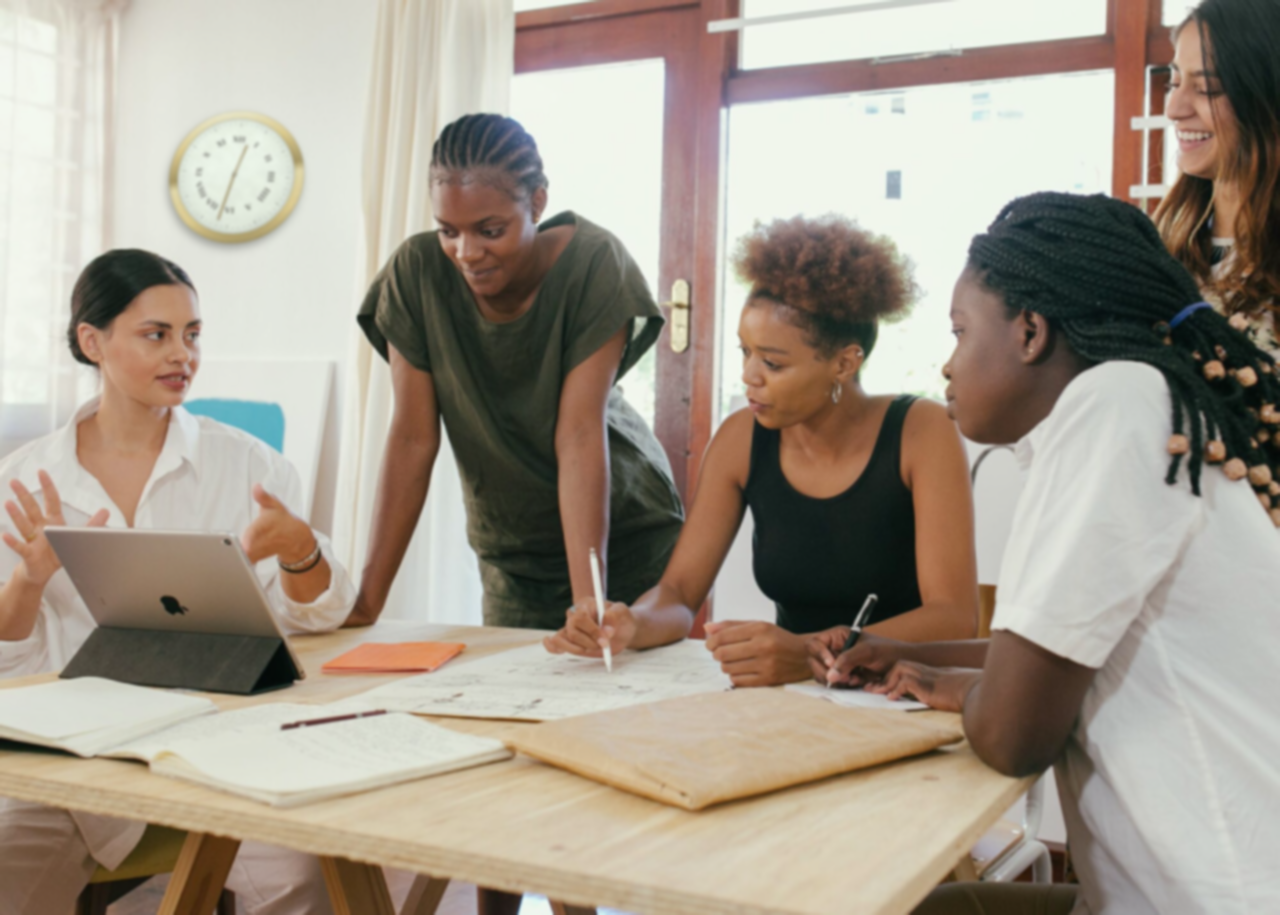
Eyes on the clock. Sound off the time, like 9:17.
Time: 12:32
